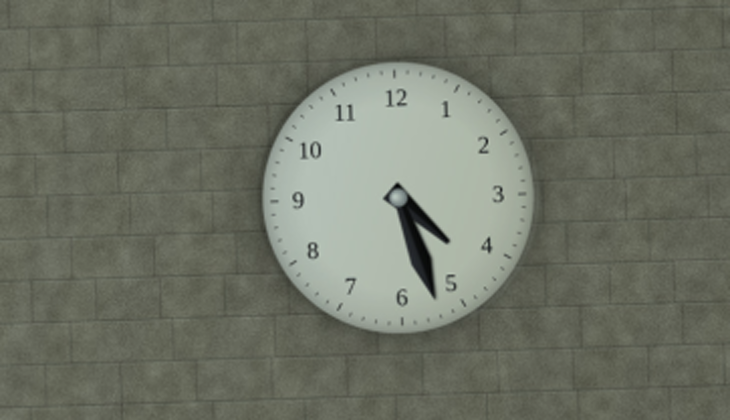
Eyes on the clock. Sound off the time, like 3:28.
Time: 4:27
